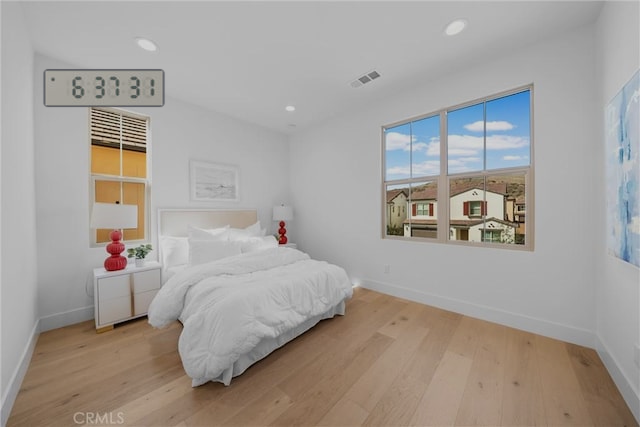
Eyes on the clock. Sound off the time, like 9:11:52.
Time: 6:37:31
